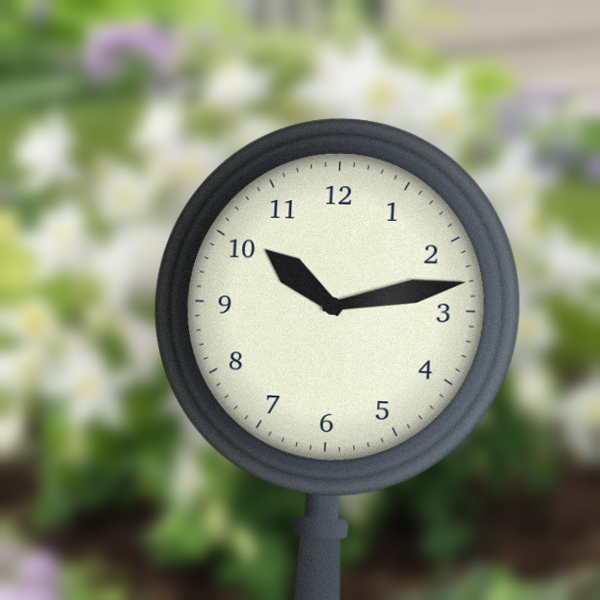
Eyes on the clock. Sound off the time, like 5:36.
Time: 10:13
